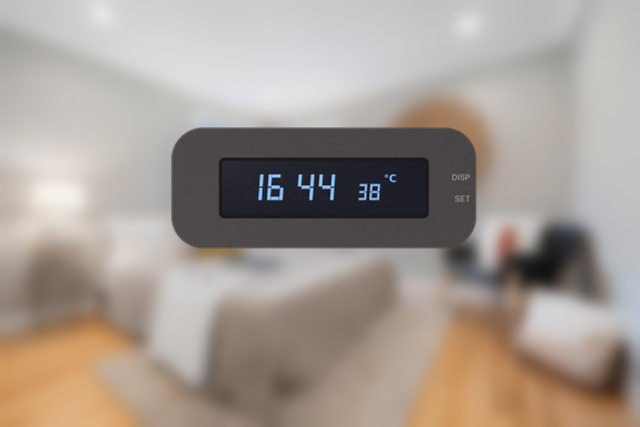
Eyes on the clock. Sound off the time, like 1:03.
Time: 16:44
